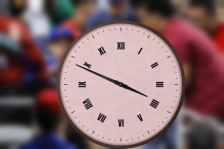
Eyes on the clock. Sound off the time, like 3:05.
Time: 3:49
